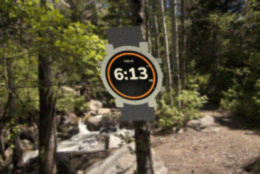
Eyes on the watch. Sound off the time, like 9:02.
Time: 6:13
